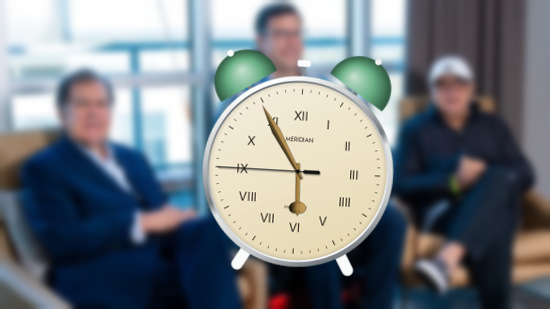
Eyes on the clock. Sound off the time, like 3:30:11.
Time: 5:54:45
